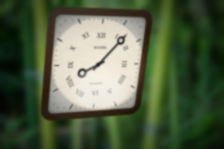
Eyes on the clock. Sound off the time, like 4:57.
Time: 8:07
